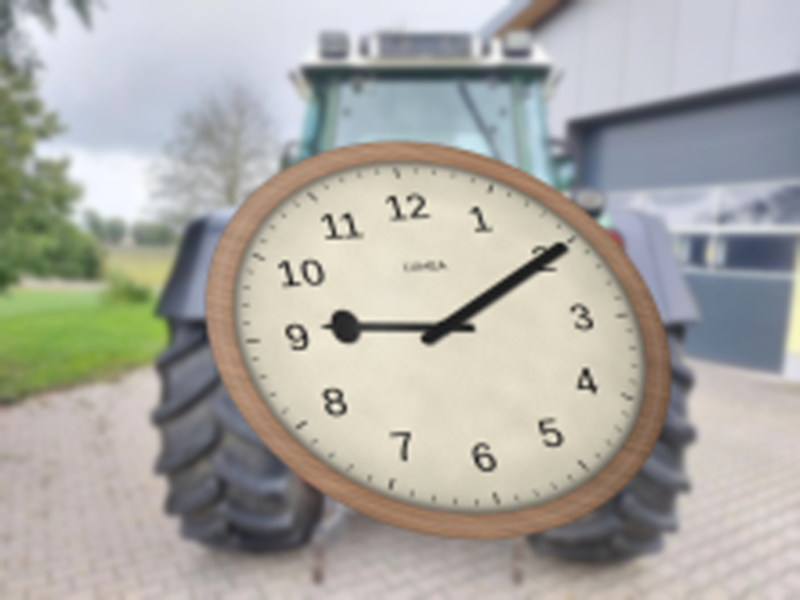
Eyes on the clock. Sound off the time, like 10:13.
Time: 9:10
